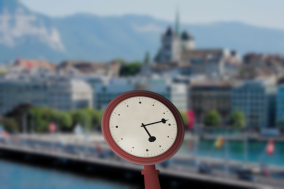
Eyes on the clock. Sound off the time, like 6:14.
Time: 5:13
